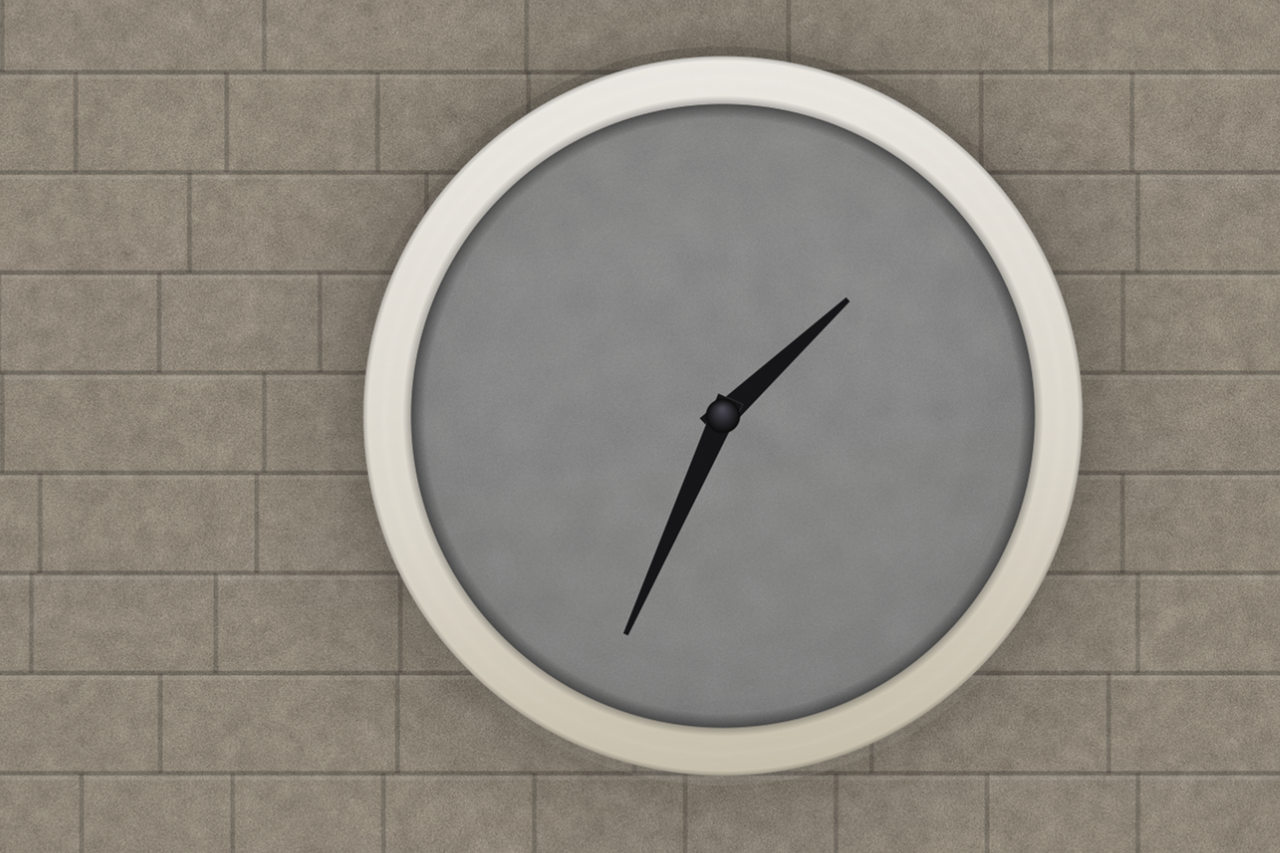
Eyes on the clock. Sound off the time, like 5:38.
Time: 1:34
